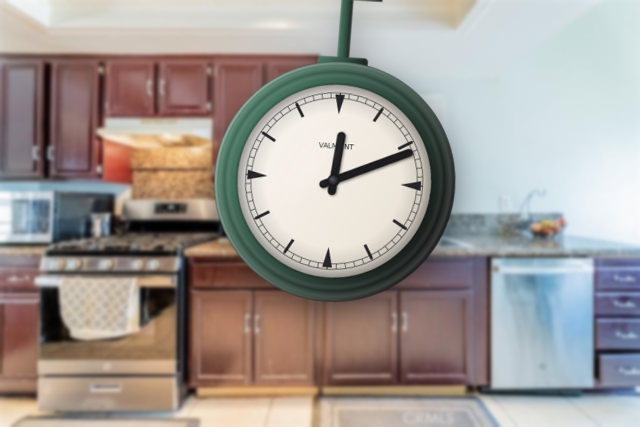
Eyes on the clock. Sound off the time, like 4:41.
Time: 12:11
